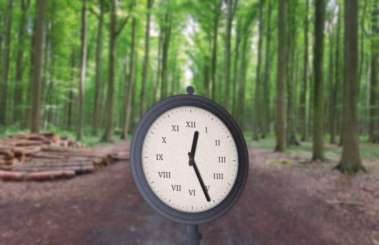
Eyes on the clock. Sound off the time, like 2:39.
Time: 12:26
